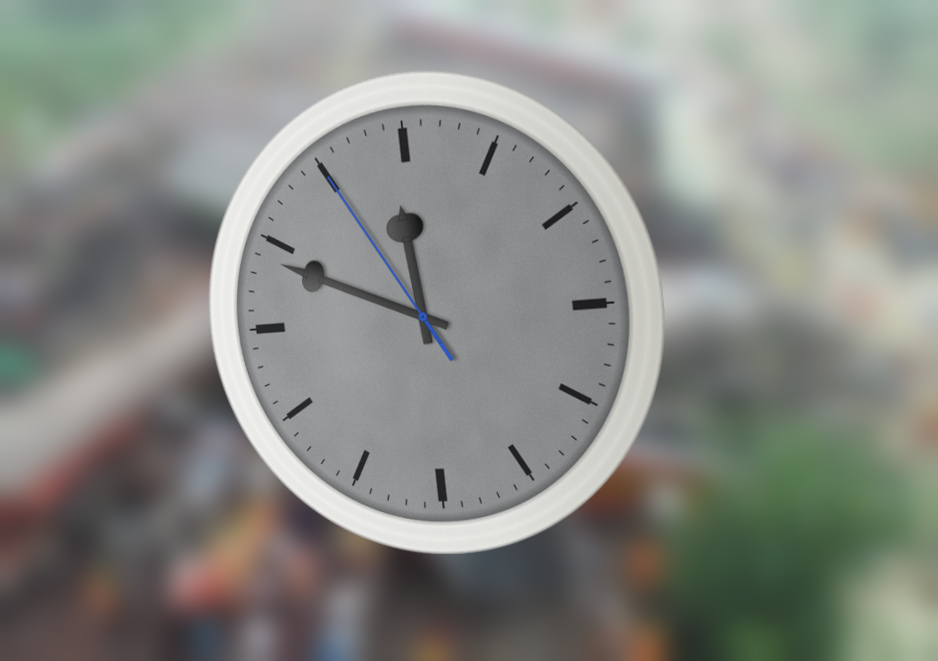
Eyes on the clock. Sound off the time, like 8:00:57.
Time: 11:48:55
